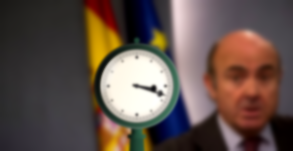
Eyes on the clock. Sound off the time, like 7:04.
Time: 3:18
